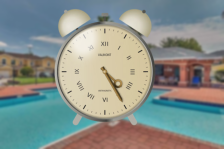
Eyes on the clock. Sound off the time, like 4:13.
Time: 4:25
